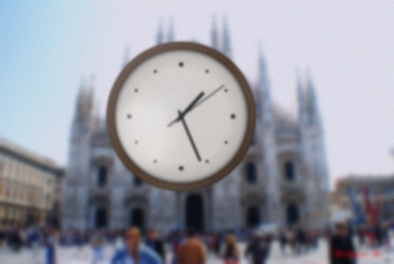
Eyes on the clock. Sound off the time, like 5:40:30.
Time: 1:26:09
